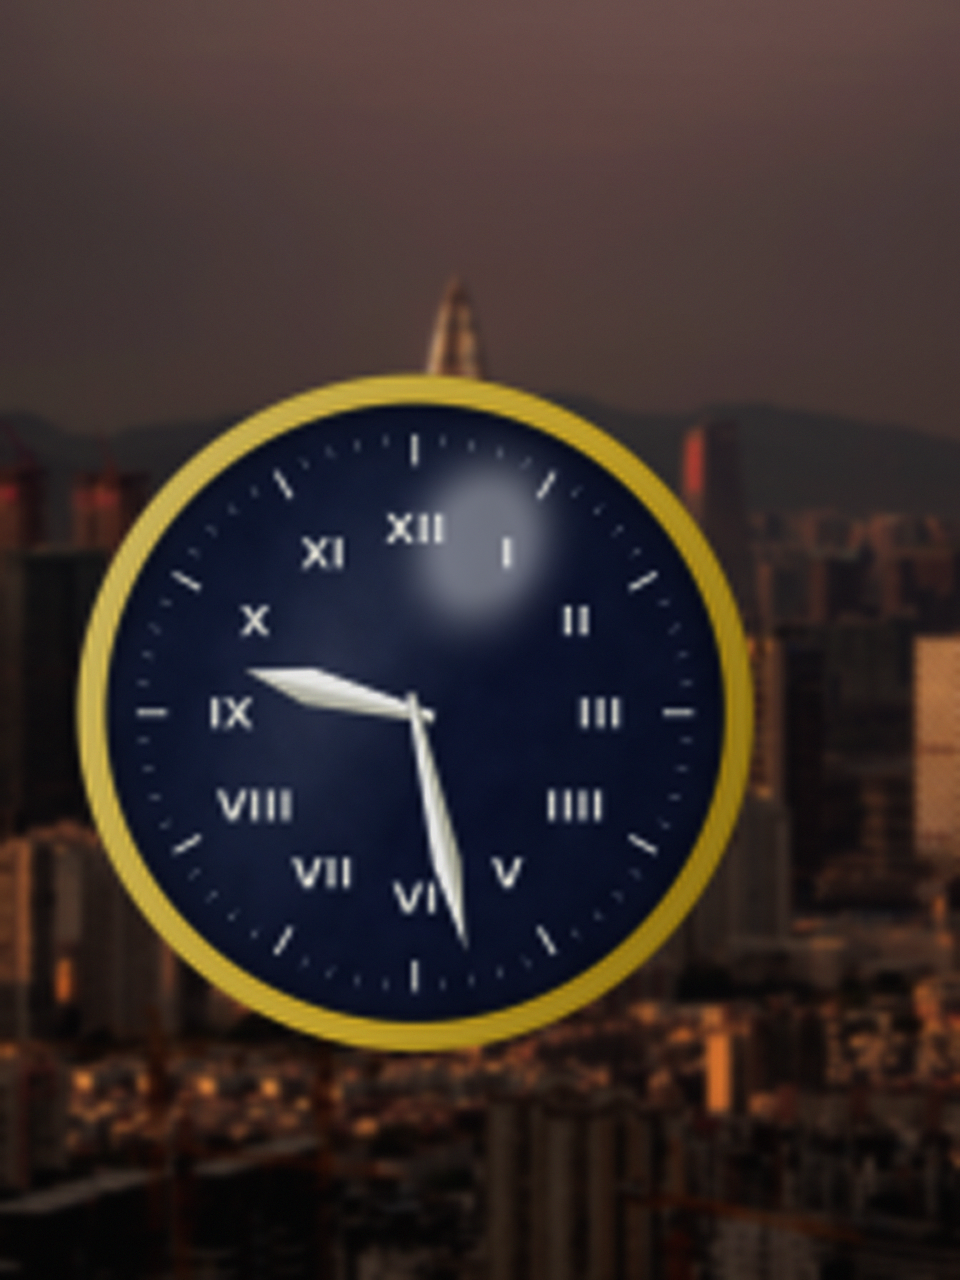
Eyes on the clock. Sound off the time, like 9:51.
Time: 9:28
